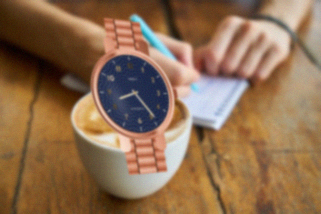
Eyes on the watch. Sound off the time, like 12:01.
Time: 8:24
